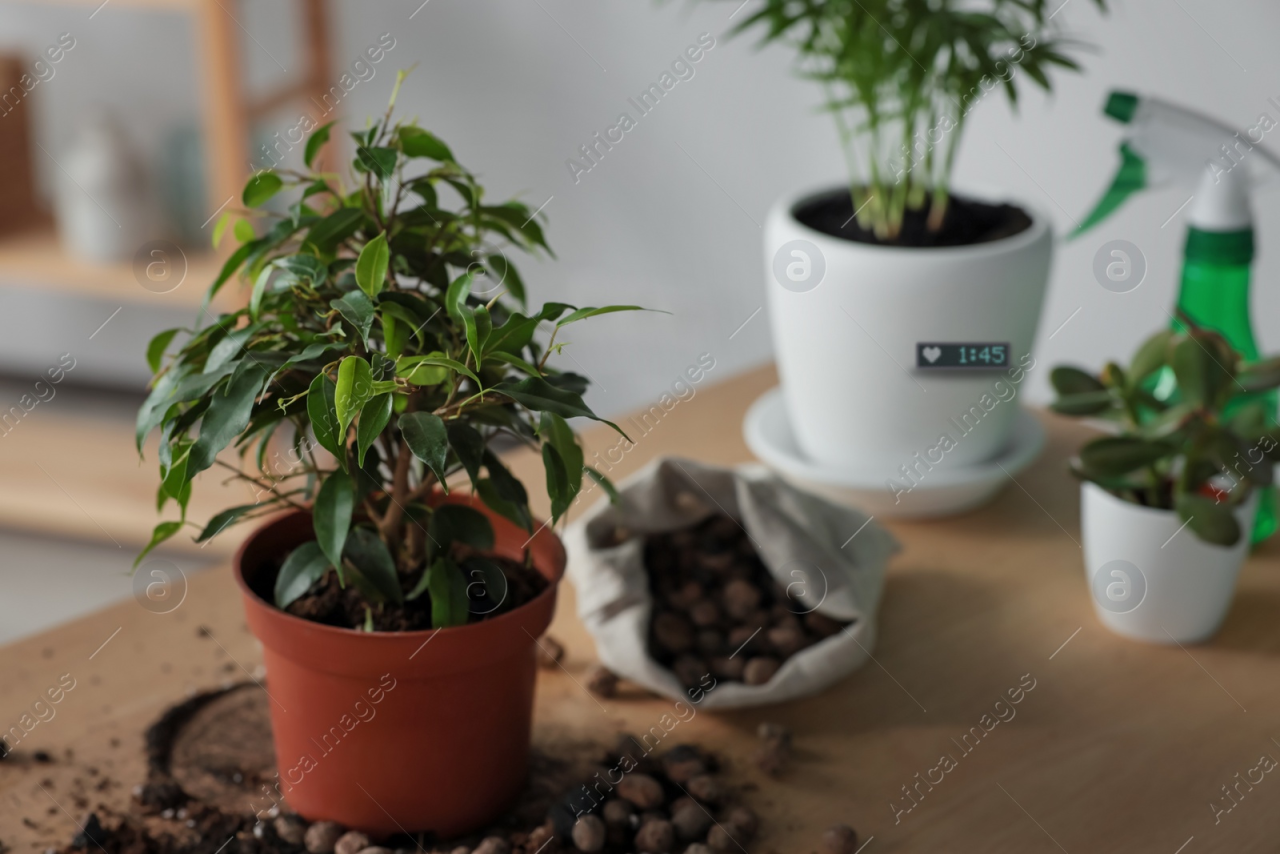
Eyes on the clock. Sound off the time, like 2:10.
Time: 1:45
